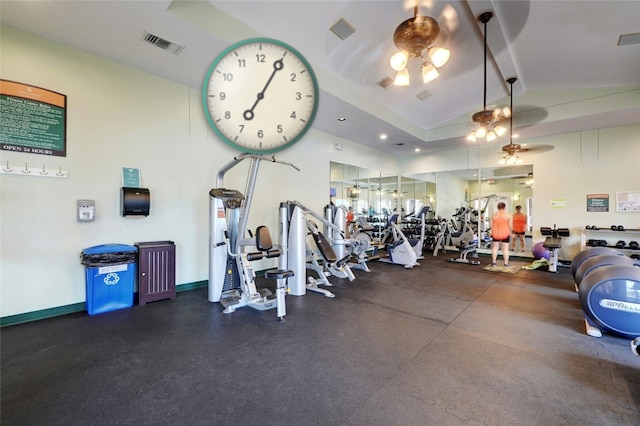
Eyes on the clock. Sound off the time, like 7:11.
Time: 7:05
